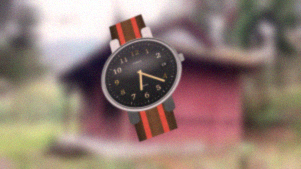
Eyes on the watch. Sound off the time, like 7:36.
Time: 6:22
